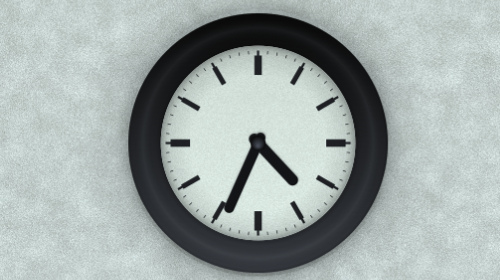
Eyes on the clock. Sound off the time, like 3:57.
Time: 4:34
